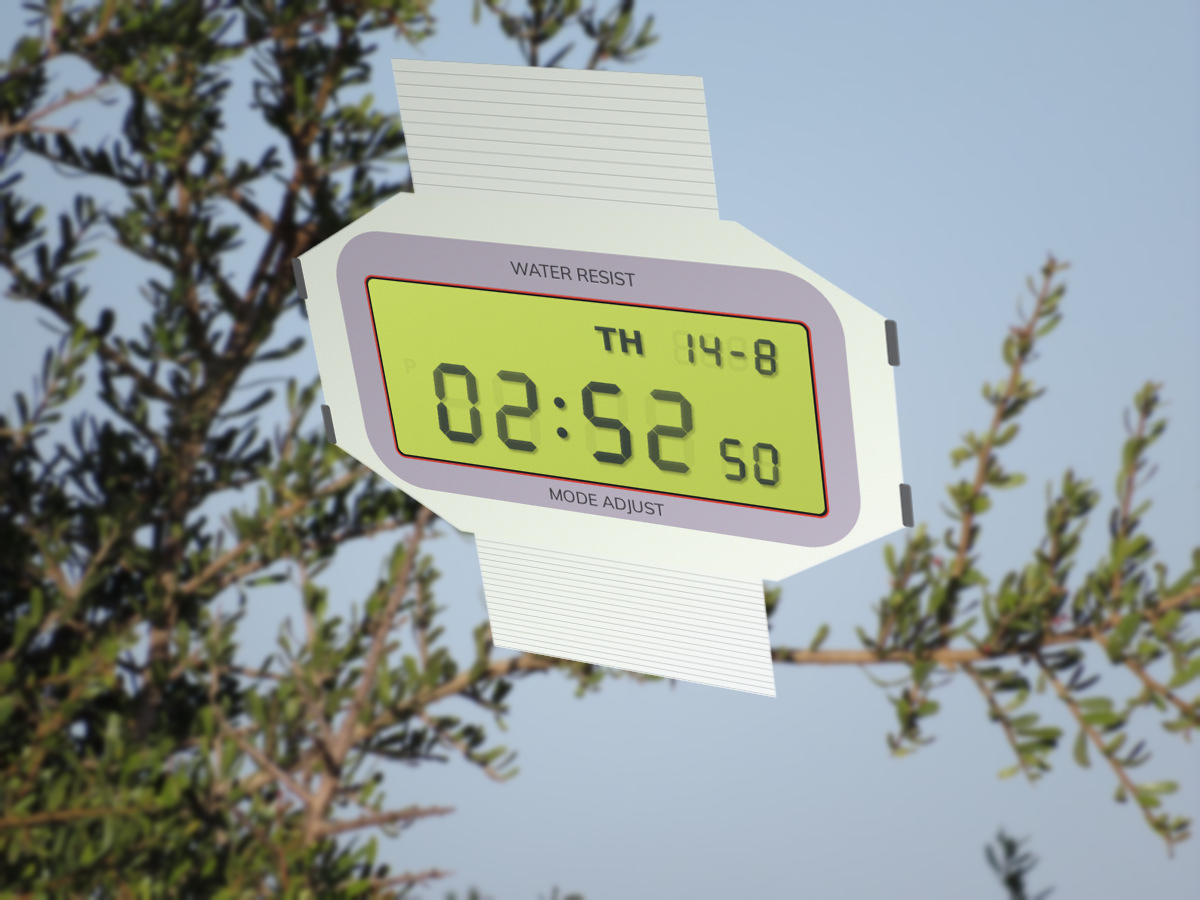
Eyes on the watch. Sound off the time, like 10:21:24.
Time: 2:52:50
